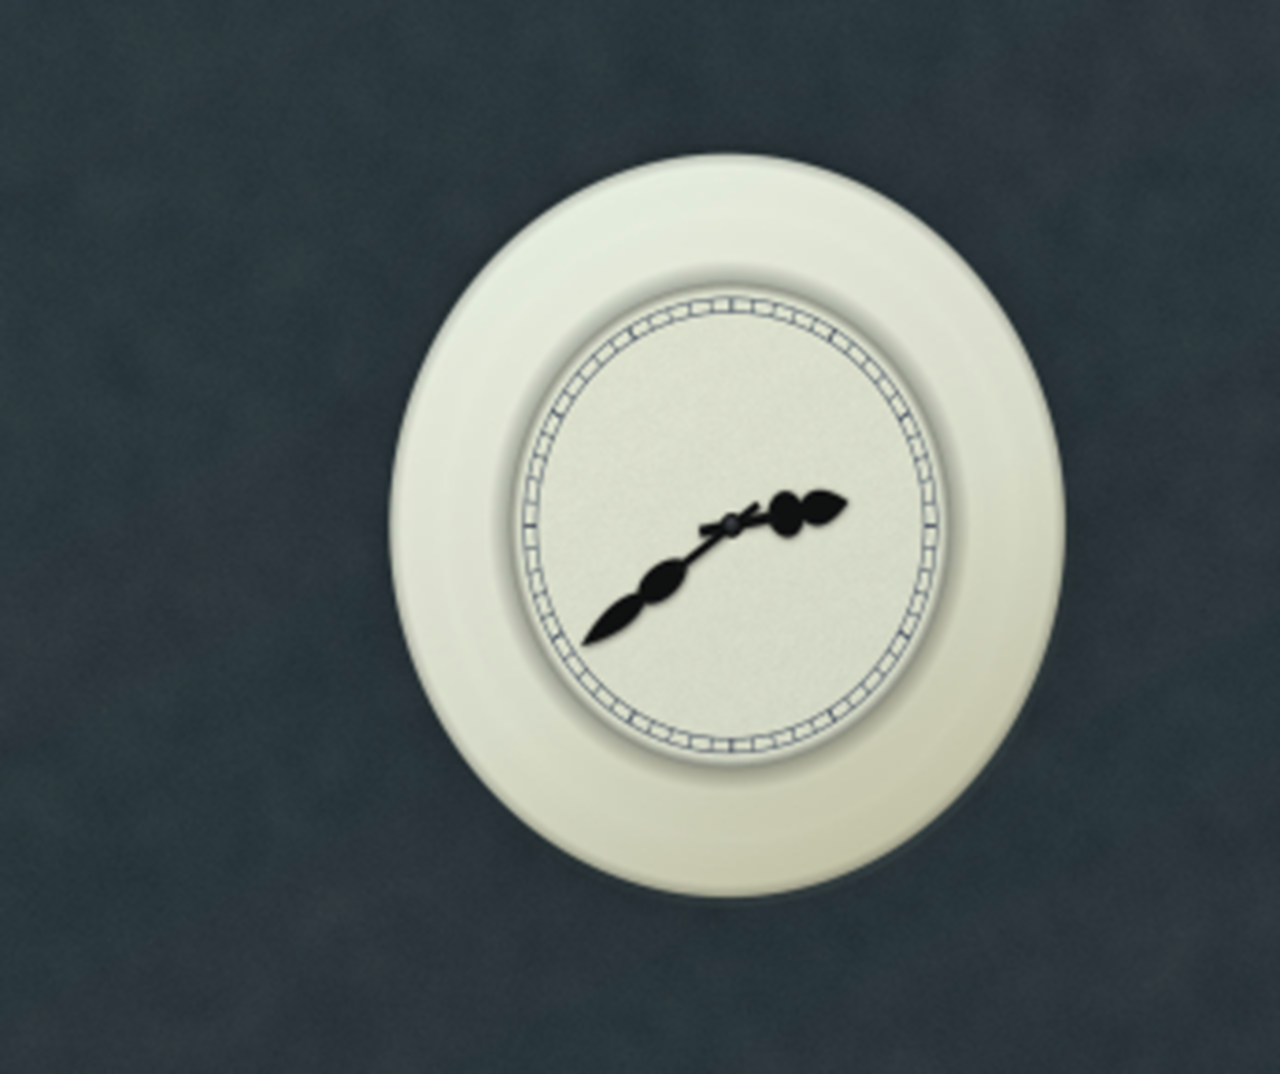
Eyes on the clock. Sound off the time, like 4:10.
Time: 2:39
